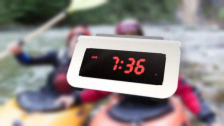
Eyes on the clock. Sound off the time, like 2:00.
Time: 7:36
